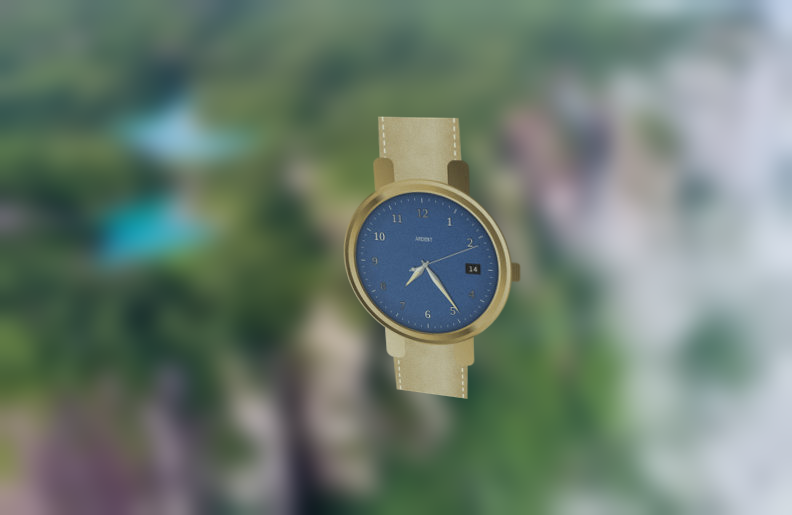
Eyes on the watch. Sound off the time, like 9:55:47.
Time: 7:24:11
